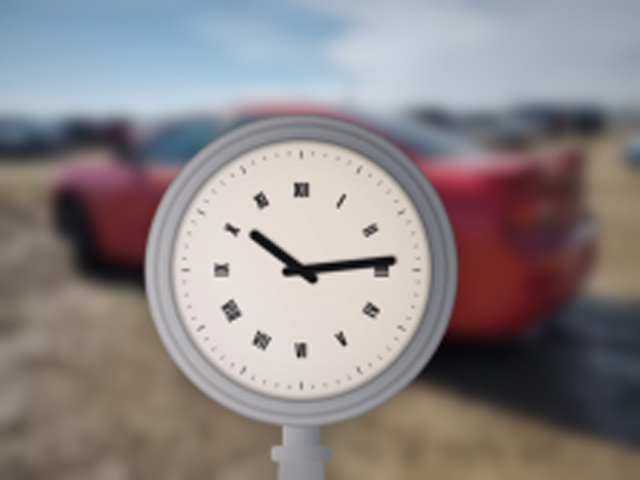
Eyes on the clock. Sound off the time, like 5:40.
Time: 10:14
